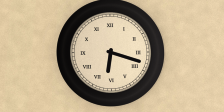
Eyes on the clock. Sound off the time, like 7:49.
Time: 6:18
